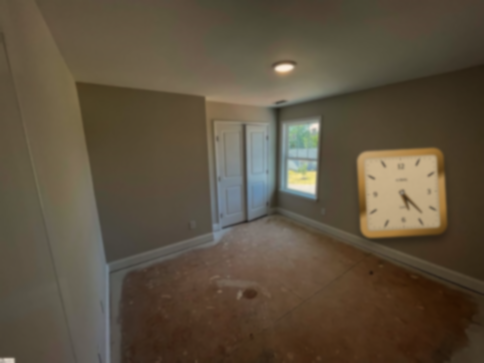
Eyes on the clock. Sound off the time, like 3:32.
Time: 5:23
